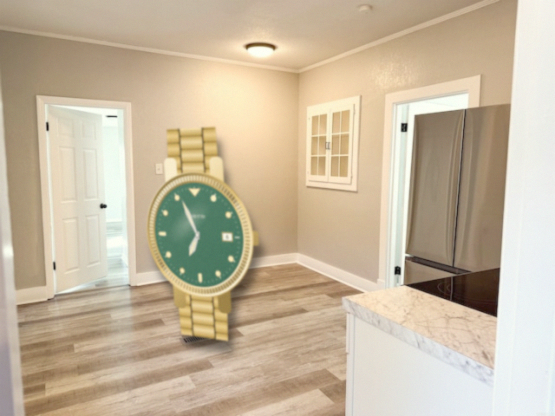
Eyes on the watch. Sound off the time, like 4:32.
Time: 6:56
